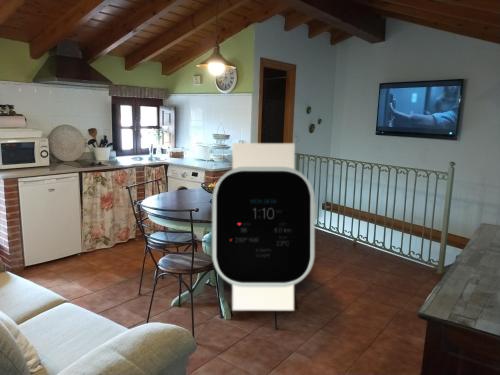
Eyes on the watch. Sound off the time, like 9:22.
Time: 1:10
